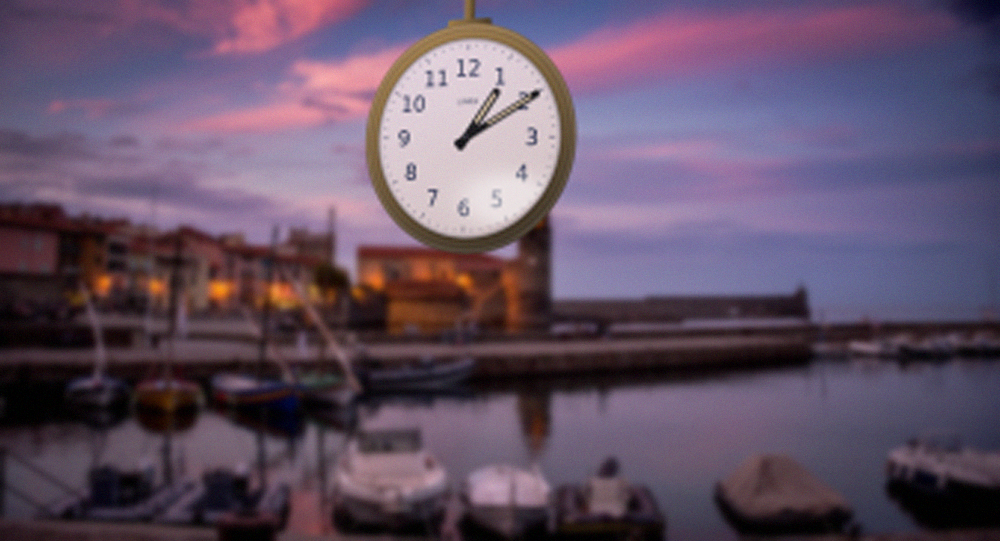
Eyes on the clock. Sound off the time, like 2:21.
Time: 1:10
